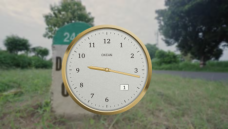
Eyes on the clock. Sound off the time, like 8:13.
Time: 9:17
